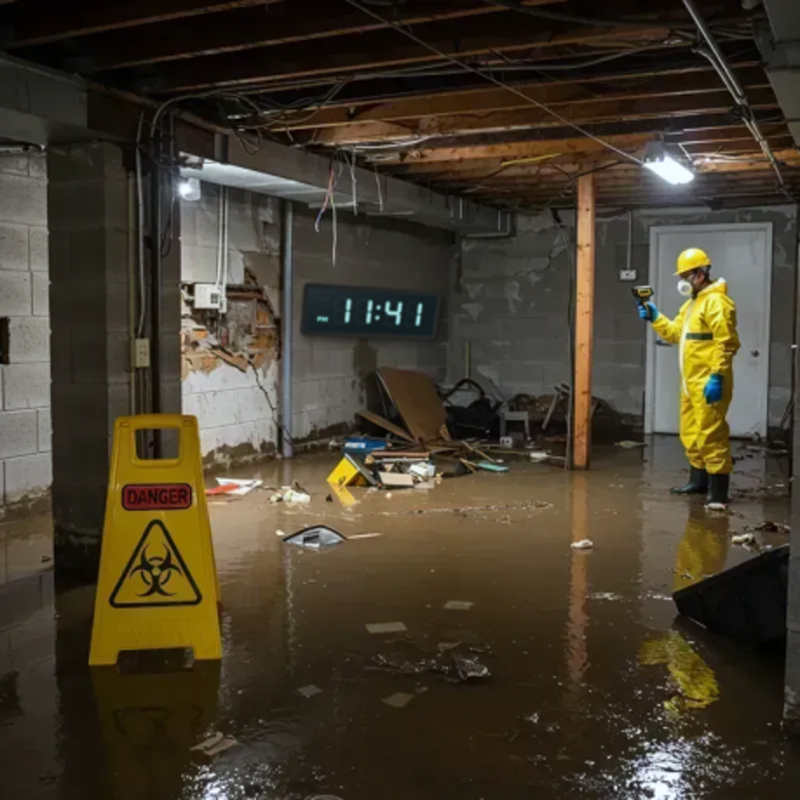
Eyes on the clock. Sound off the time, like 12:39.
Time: 11:41
